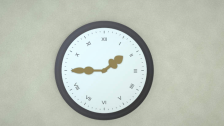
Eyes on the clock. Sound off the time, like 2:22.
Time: 1:45
